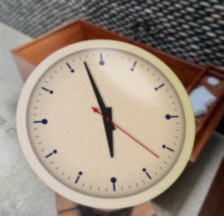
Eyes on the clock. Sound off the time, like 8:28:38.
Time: 5:57:22
